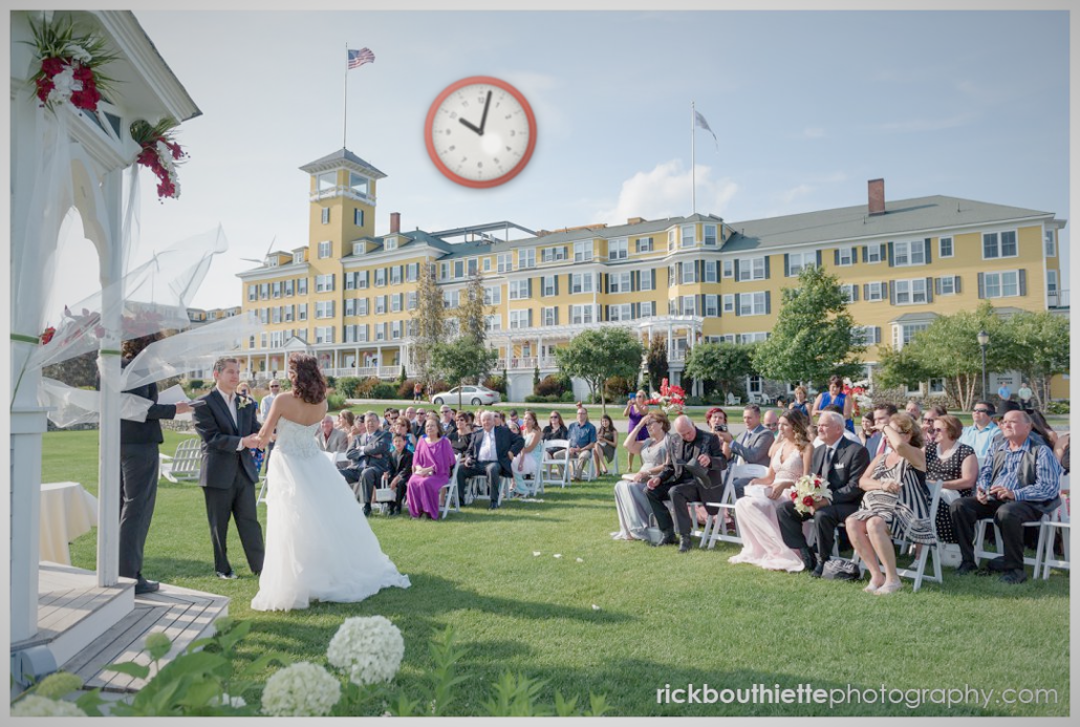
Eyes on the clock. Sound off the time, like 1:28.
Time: 10:02
